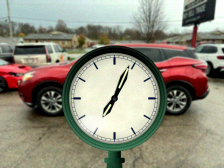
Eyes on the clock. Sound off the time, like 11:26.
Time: 7:04
